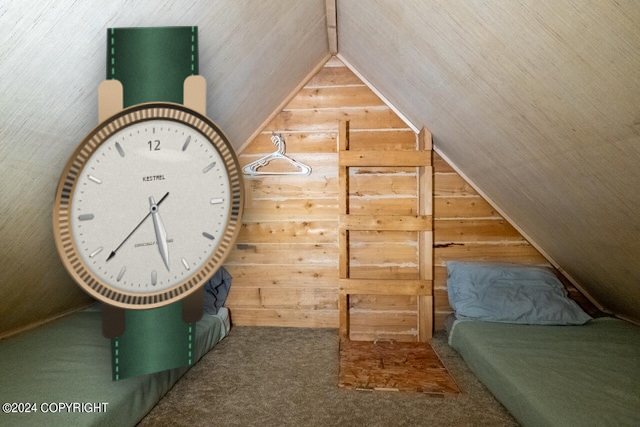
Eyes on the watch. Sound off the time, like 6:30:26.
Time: 5:27:38
